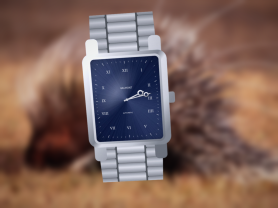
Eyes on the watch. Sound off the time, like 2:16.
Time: 2:13
